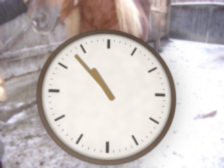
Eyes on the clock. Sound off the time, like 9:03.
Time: 10:53
